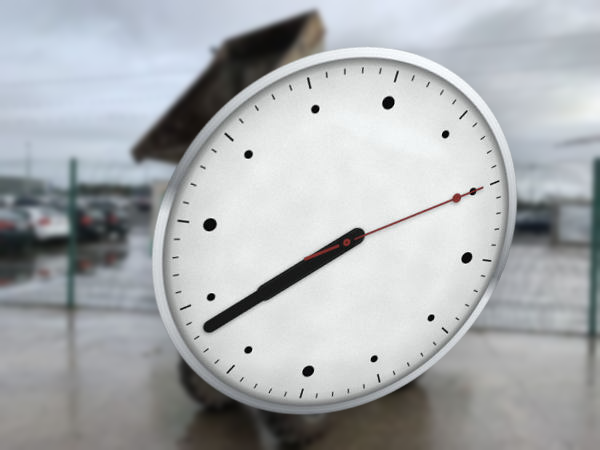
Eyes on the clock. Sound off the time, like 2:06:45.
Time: 7:38:10
